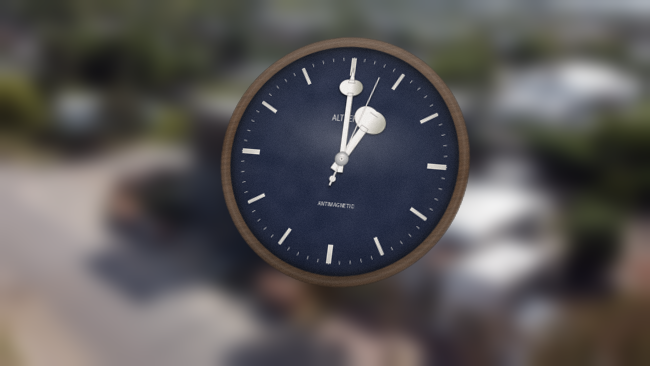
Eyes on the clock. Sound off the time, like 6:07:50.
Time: 1:00:03
